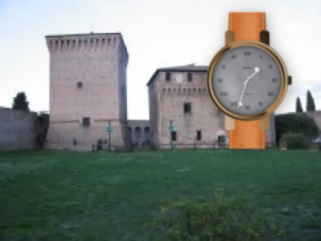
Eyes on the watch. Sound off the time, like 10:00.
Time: 1:33
